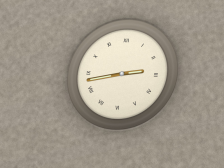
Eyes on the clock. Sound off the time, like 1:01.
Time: 2:43
